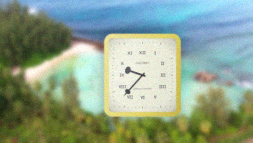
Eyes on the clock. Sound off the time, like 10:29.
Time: 9:37
